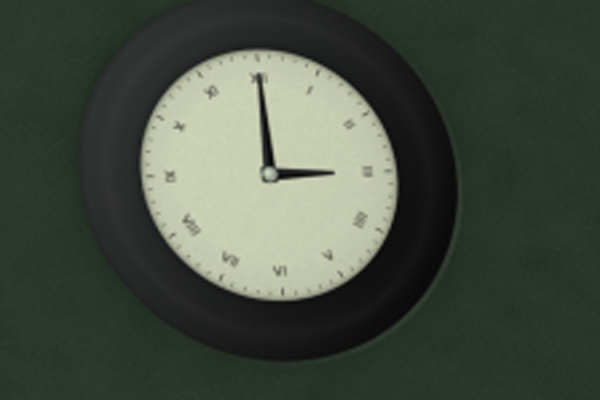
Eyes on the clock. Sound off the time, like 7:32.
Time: 3:00
